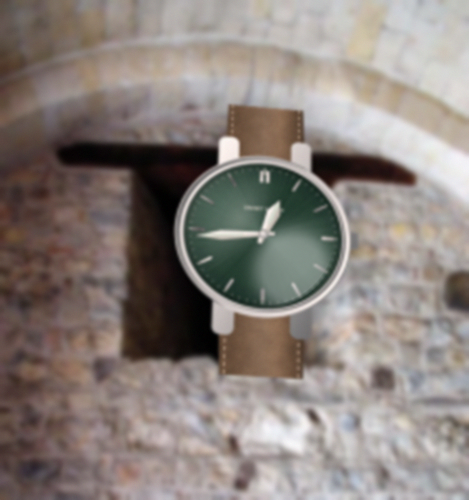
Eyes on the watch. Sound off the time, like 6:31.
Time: 12:44
